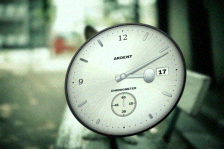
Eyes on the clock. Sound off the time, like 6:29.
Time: 3:11
